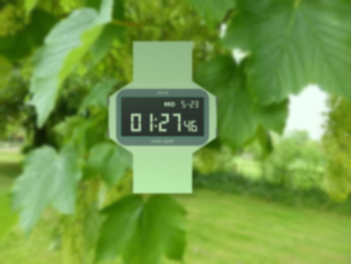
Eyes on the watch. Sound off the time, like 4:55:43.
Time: 1:27:46
